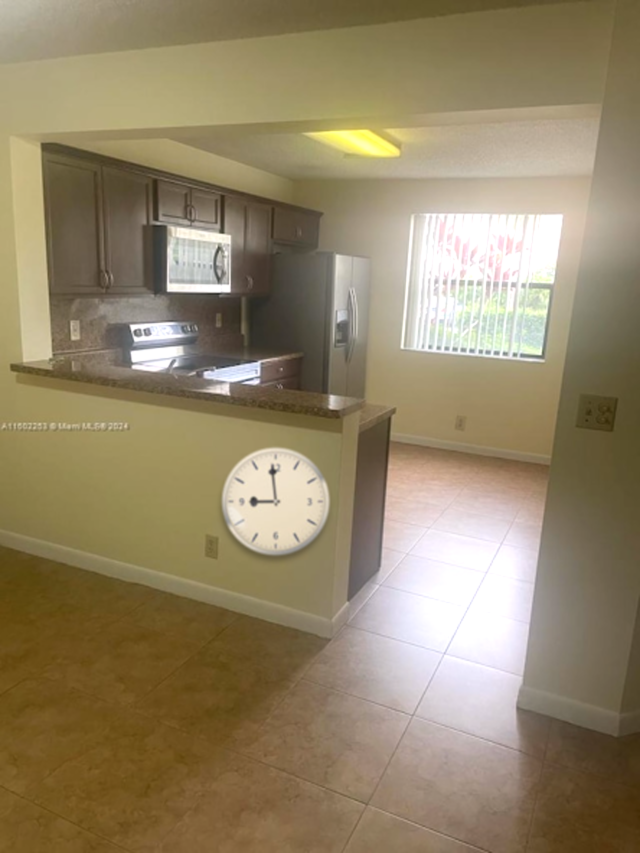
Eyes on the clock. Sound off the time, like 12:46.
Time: 8:59
